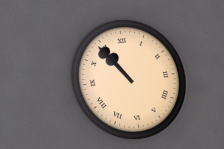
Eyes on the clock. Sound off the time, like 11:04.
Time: 10:54
